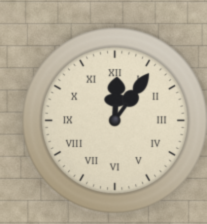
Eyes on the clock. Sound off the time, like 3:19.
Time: 12:06
